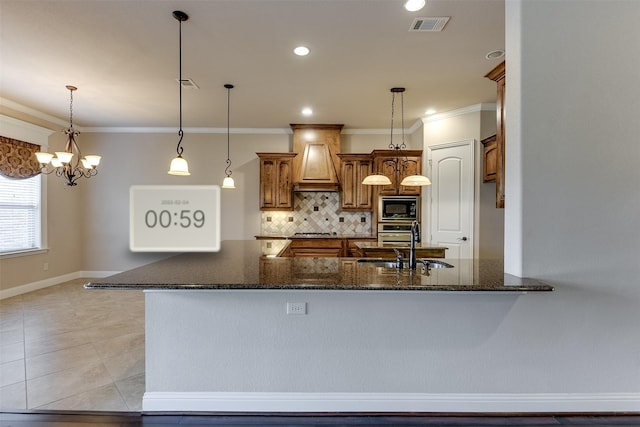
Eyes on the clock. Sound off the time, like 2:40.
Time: 0:59
